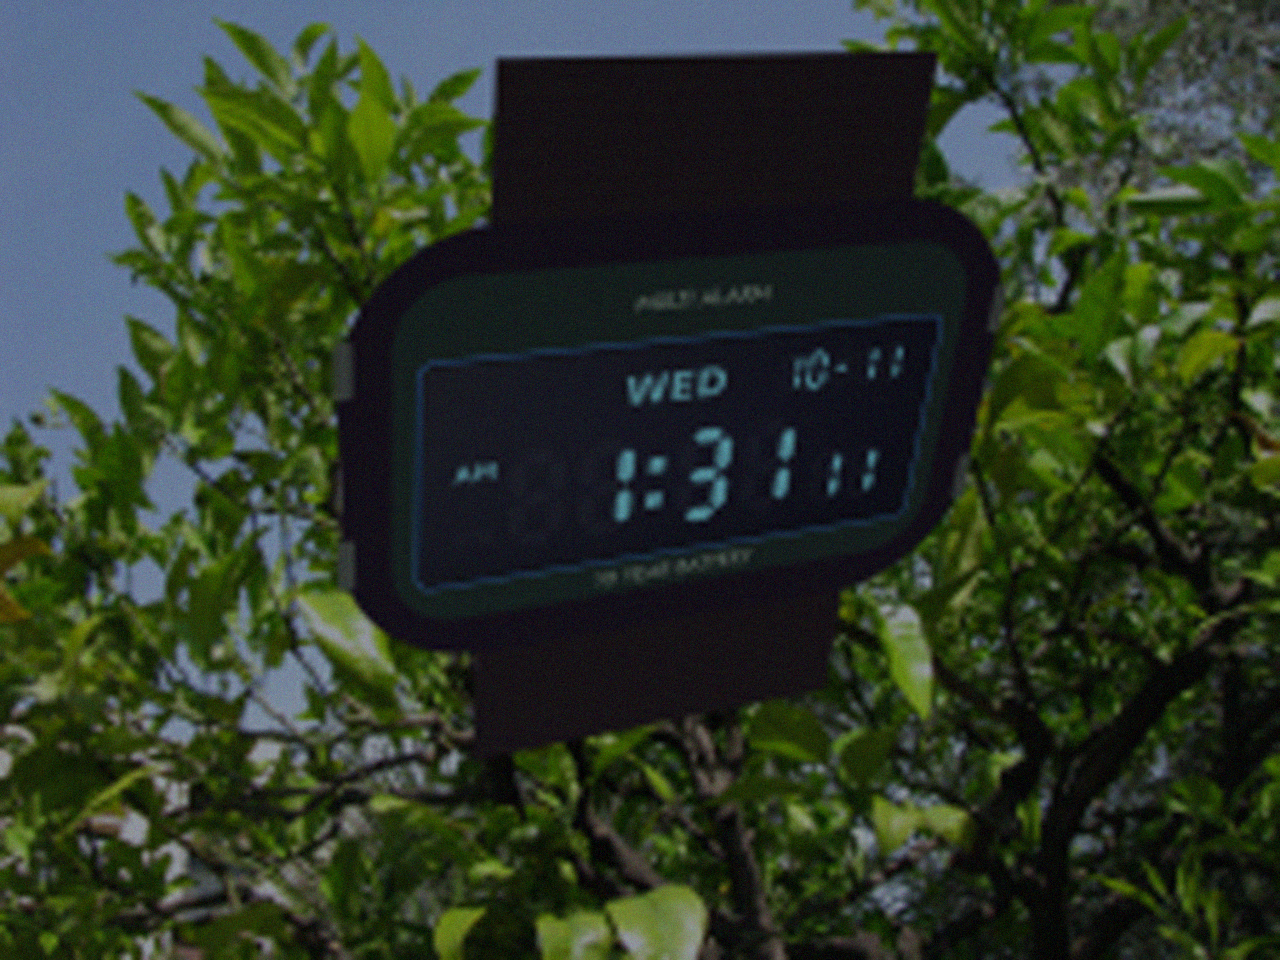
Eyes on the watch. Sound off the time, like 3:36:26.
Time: 1:31:11
